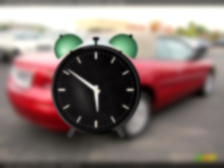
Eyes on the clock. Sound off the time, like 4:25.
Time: 5:51
